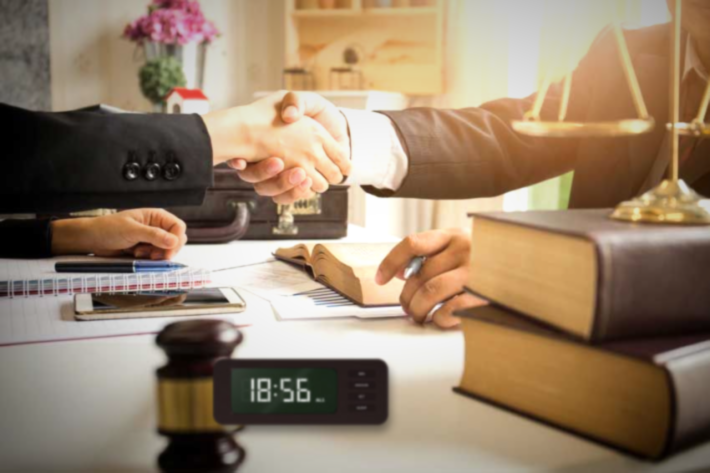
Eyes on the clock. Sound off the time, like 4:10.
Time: 18:56
